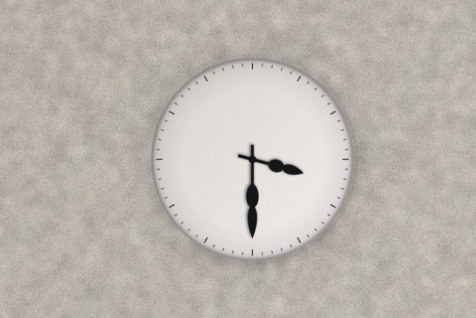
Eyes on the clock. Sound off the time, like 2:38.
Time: 3:30
